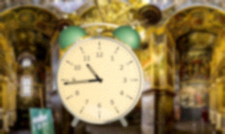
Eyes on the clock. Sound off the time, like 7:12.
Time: 10:44
